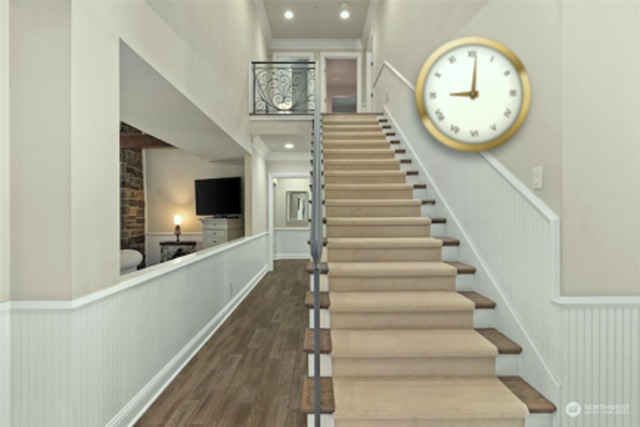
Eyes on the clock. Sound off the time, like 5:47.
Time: 9:01
